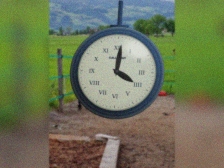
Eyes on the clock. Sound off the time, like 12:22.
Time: 4:01
